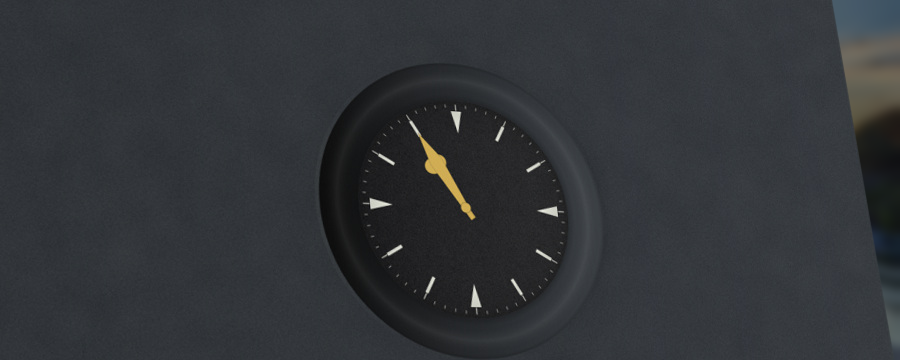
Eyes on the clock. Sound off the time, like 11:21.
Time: 10:55
